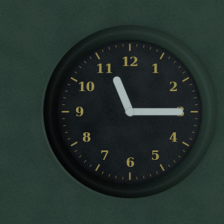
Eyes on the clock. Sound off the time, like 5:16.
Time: 11:15
